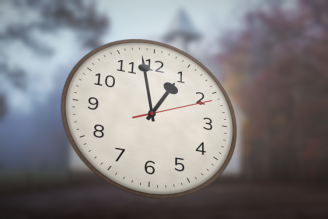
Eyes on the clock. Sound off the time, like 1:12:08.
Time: 12:58:11
